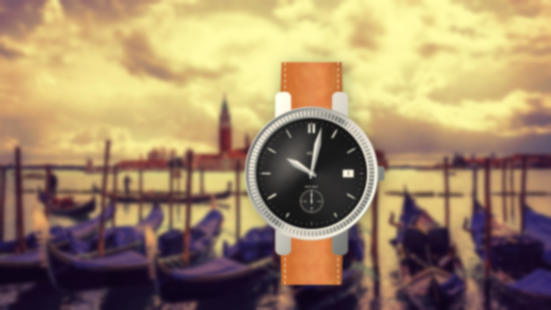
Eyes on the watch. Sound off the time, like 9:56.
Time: 10:02
